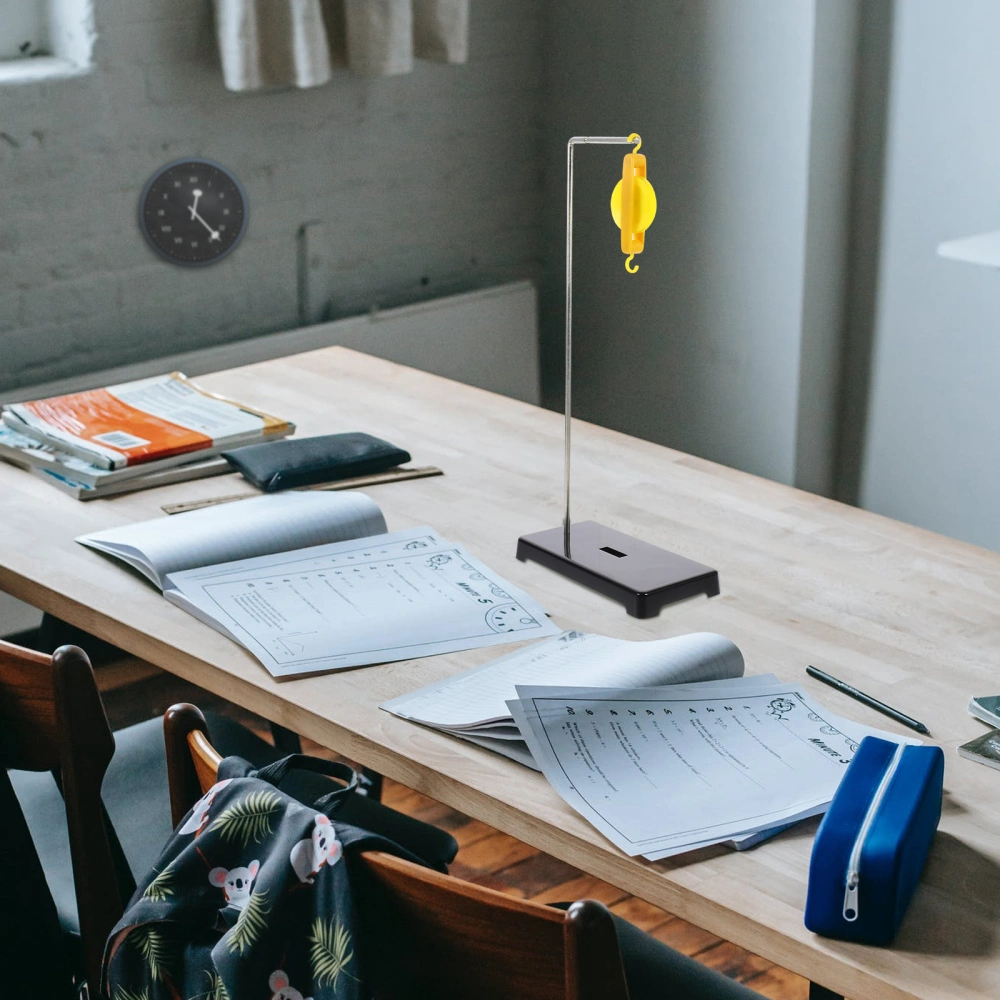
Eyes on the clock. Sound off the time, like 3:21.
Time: 12:23
